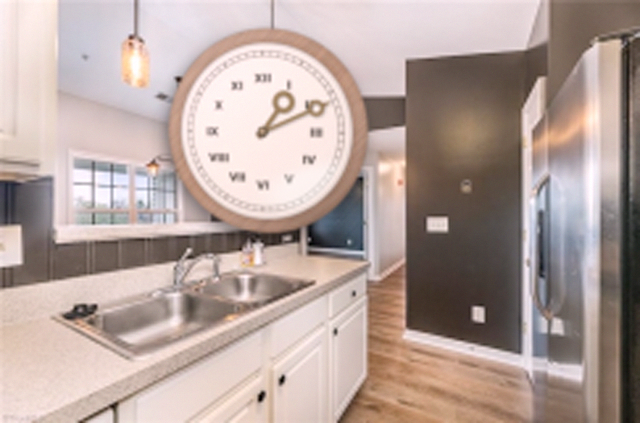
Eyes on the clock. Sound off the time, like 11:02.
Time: 1:11
